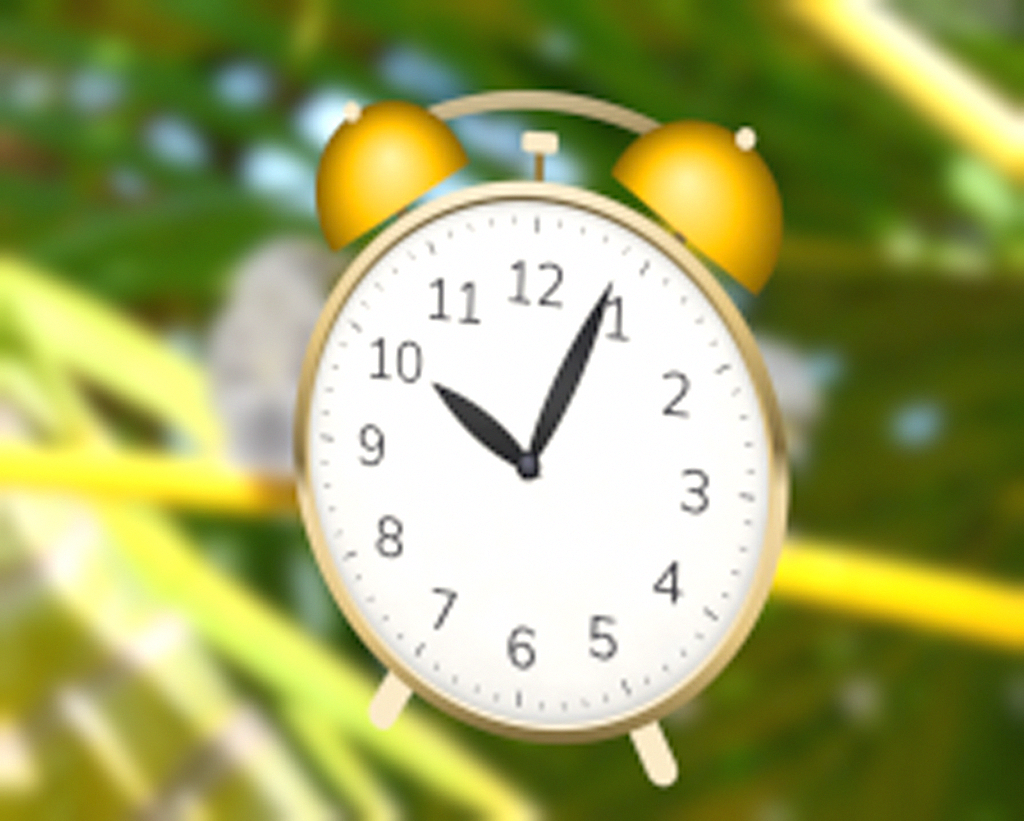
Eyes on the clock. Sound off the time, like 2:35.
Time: 10:04
